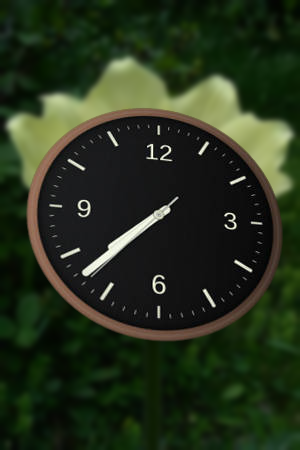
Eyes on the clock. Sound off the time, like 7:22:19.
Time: 7:37:37
